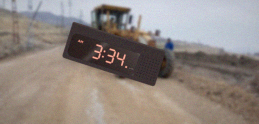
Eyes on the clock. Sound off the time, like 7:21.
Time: 3:34
